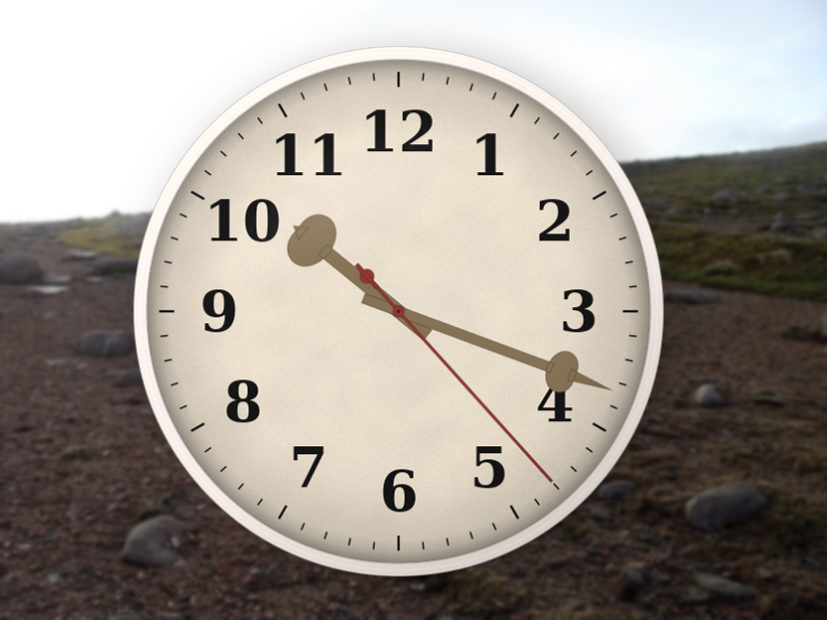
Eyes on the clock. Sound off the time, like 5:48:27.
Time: 10:18:23
